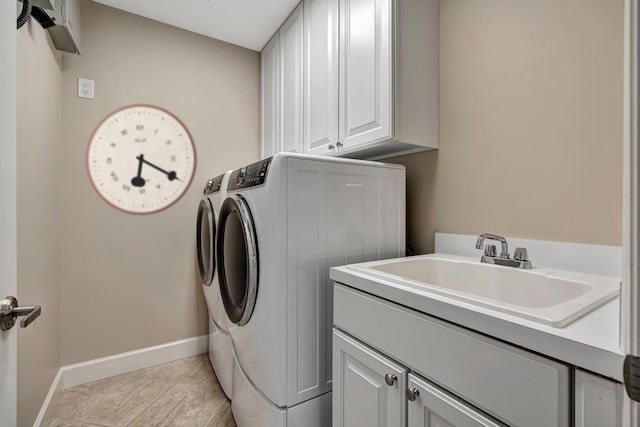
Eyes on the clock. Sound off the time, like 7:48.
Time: 6:20
